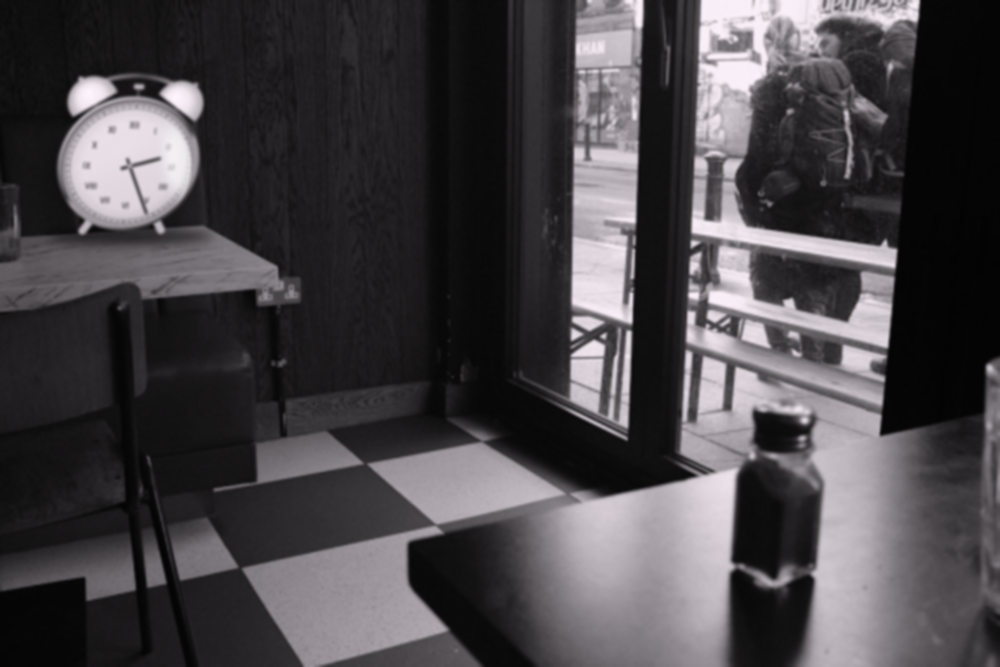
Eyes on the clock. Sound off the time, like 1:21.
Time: 2:26
